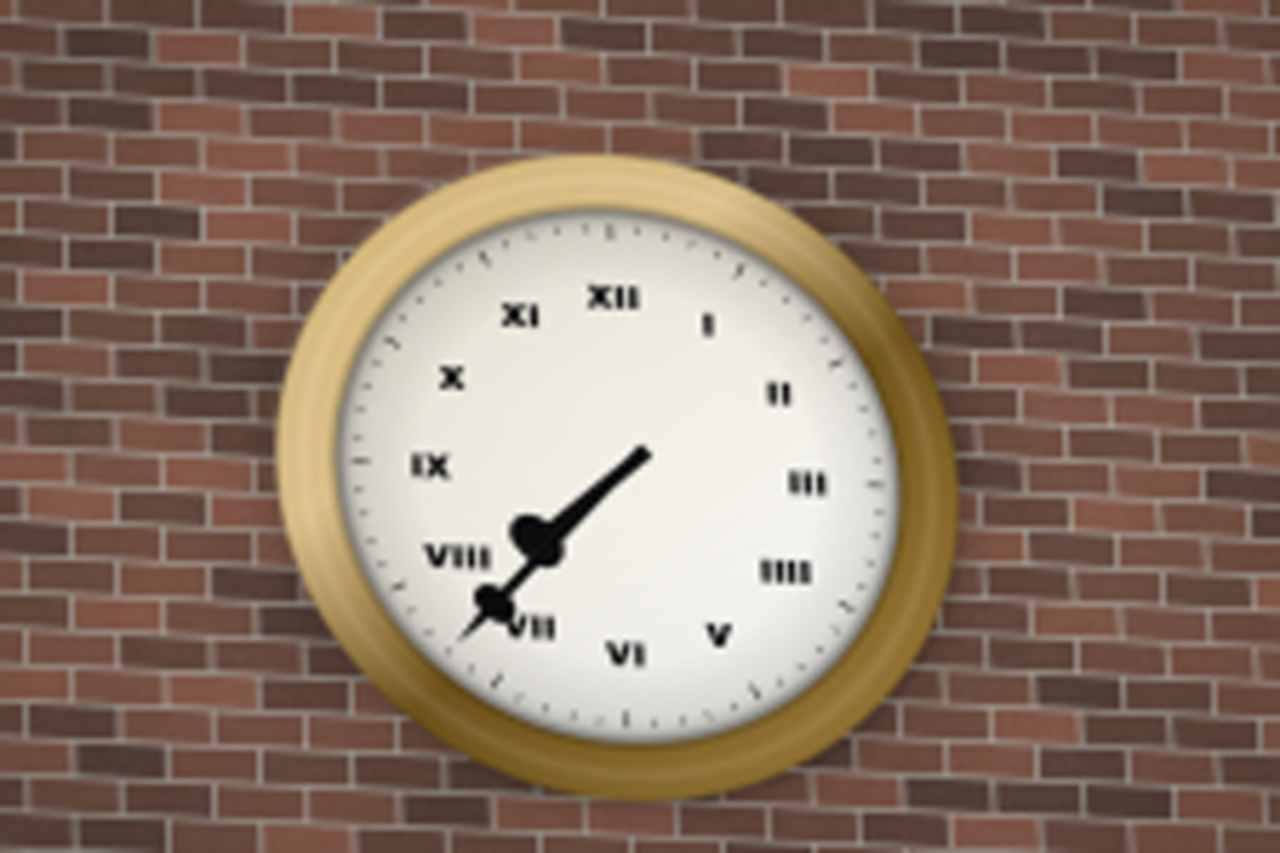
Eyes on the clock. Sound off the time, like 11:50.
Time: 7:37
